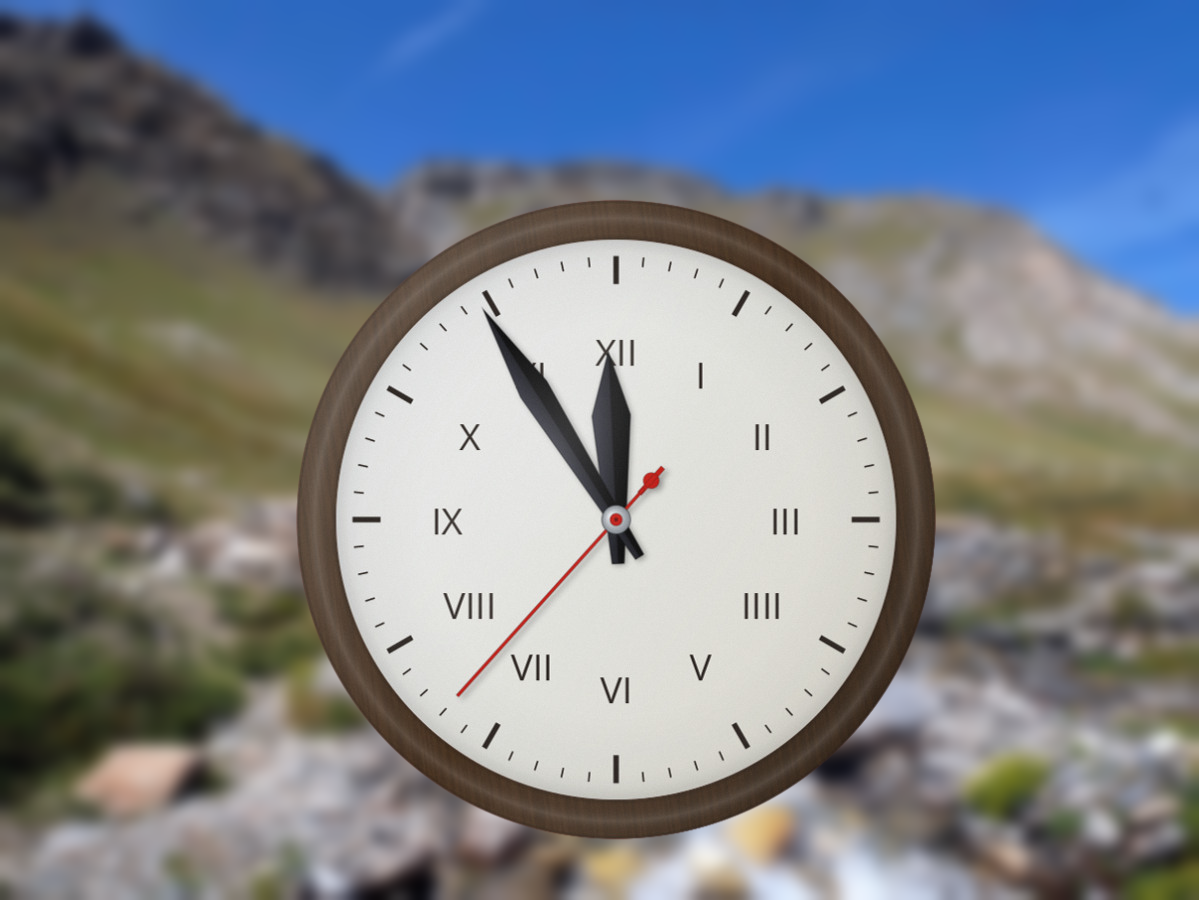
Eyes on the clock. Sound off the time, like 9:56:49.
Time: 11:54:37
